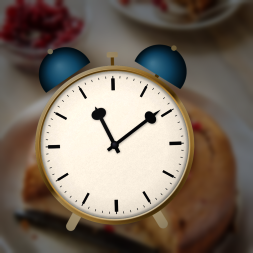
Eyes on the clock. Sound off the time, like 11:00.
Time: 11:09
